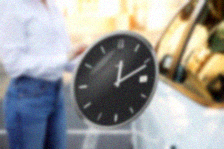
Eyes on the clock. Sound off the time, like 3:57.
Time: 12:11
